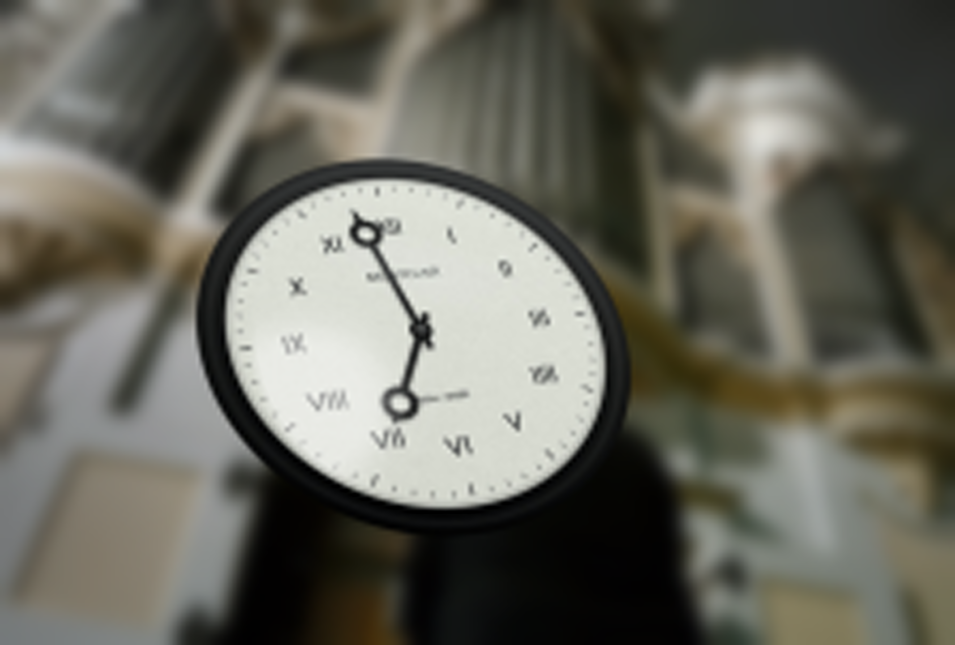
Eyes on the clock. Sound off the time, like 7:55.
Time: 6:58
